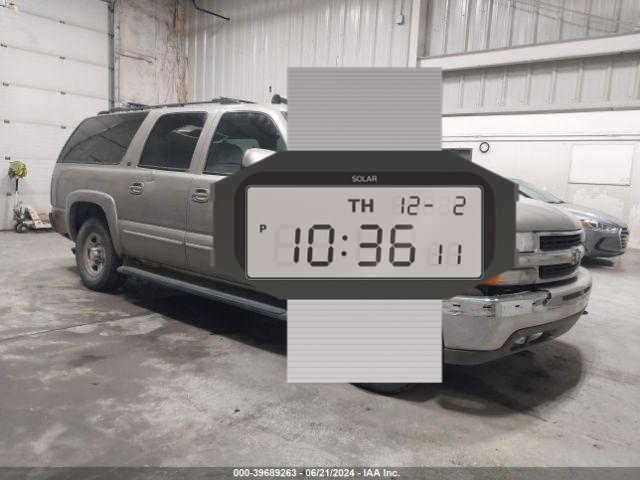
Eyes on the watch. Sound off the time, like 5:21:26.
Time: 10:36:11
